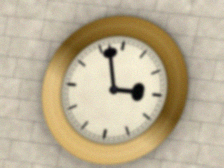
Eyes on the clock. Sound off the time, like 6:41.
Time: 2:57
